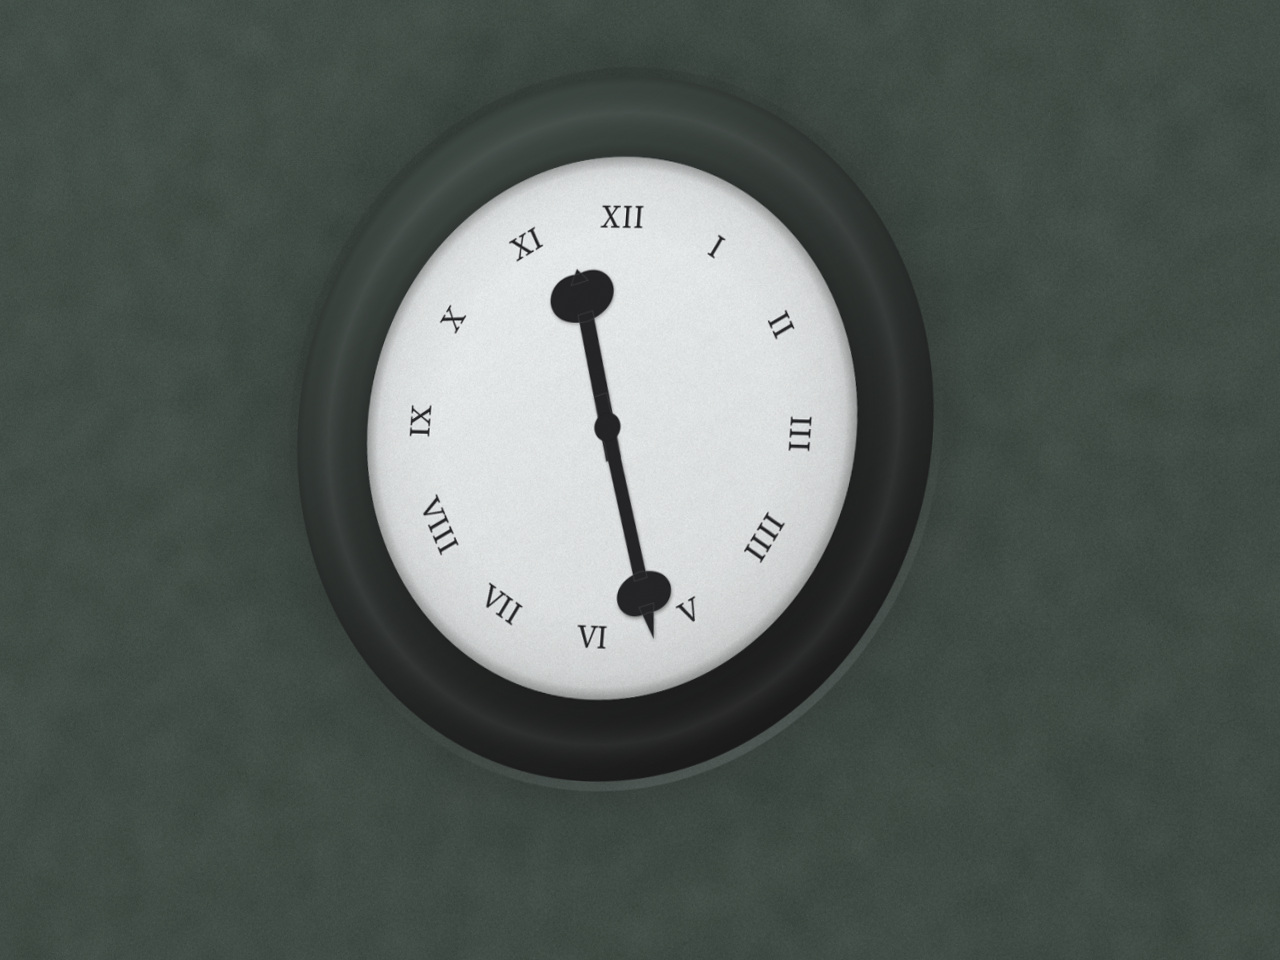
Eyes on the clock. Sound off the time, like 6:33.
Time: 11:27
